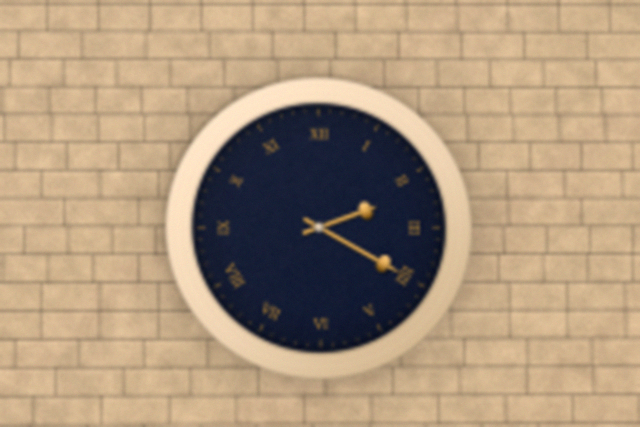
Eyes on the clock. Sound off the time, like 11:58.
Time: 2:20
